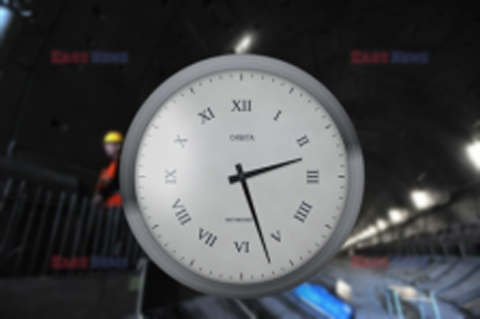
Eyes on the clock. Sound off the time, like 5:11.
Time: 2:27
